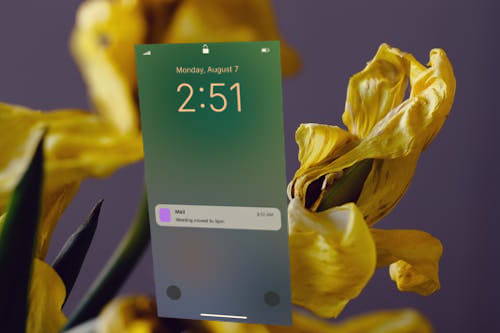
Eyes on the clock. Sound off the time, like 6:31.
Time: 2:51
